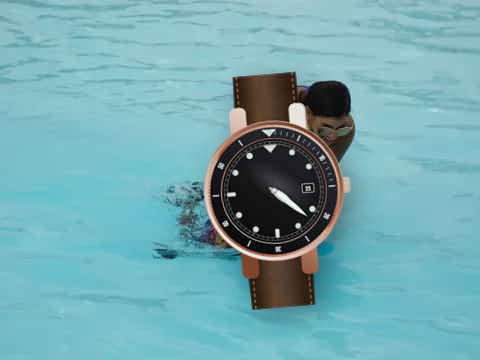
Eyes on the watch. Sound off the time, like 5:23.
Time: 4:22
